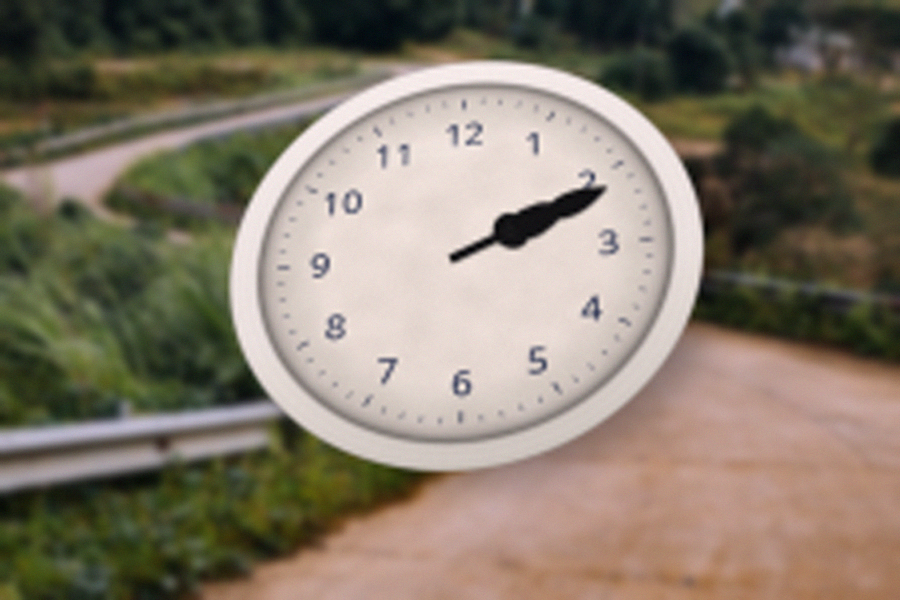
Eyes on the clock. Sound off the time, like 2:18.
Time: 2:11
